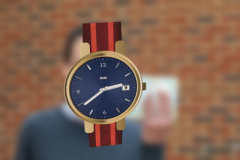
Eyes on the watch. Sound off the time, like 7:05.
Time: 2:39
